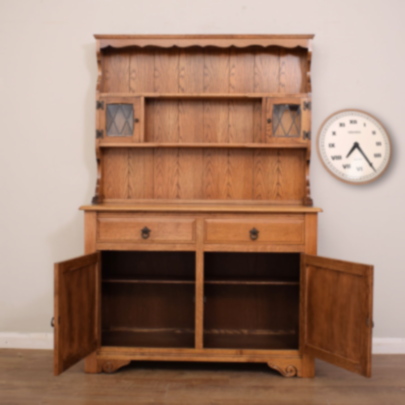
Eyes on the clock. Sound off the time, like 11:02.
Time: 7:25
